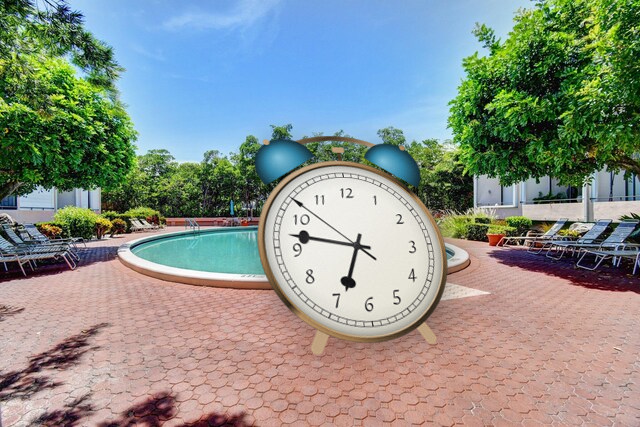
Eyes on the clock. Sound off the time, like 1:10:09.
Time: 6:46:52
